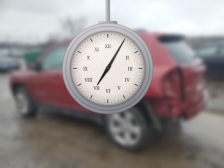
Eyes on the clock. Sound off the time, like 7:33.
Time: 7:05
